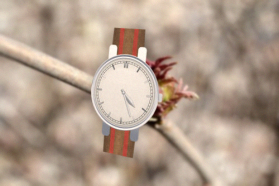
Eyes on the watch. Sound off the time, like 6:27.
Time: 4:26
